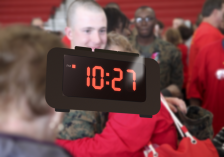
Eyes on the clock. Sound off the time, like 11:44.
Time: 10:27
